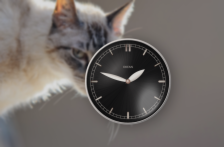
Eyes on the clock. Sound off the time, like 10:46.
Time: 1:48
